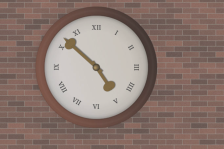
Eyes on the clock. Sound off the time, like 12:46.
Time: 4:52
